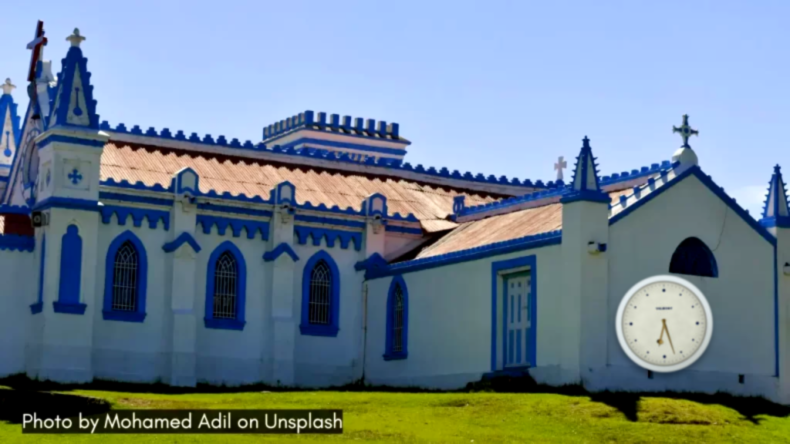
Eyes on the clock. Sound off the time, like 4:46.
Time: 6:27
